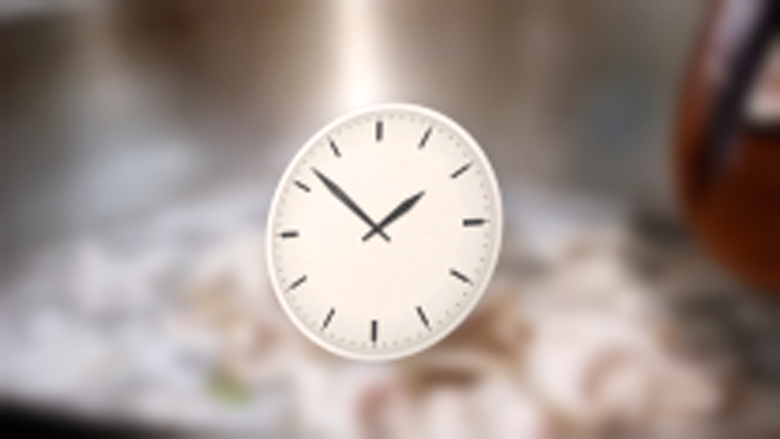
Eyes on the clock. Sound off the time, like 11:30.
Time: 1:52
